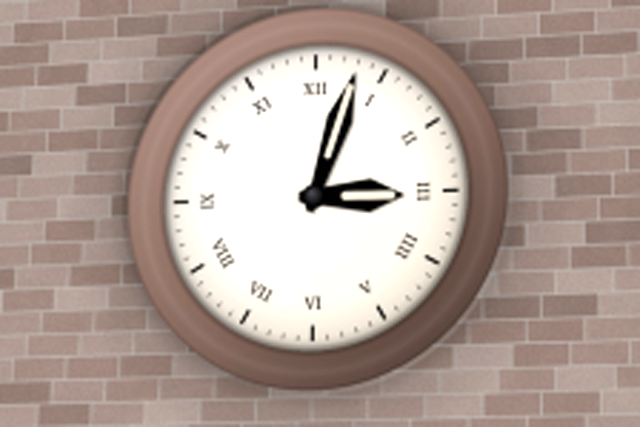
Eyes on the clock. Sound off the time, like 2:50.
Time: 3:03
